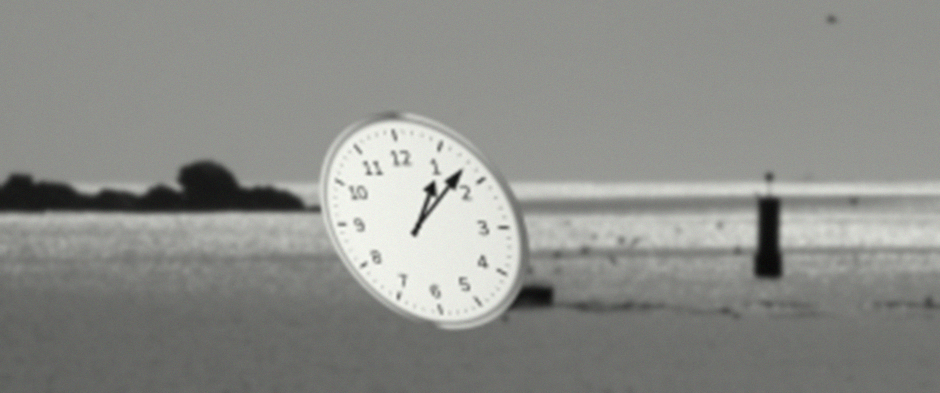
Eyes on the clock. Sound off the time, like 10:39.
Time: 1:08
